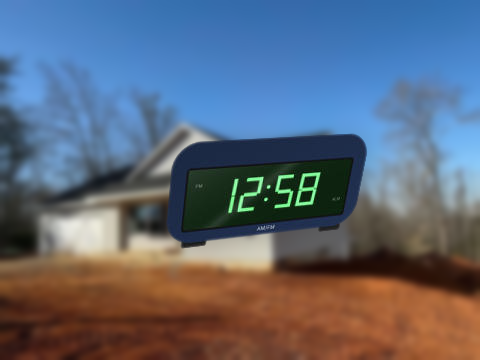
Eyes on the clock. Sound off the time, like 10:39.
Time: 12:58
